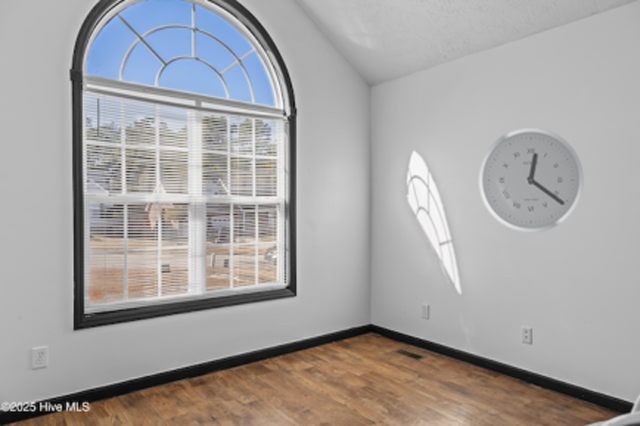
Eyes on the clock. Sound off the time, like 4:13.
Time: 12:21
